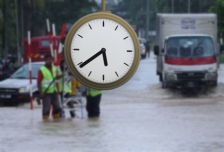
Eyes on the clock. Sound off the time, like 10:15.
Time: 5:39
